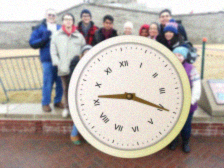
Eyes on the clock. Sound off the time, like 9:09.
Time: 9:20
